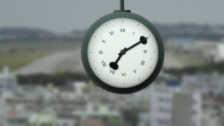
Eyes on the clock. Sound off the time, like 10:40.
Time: 7:10
